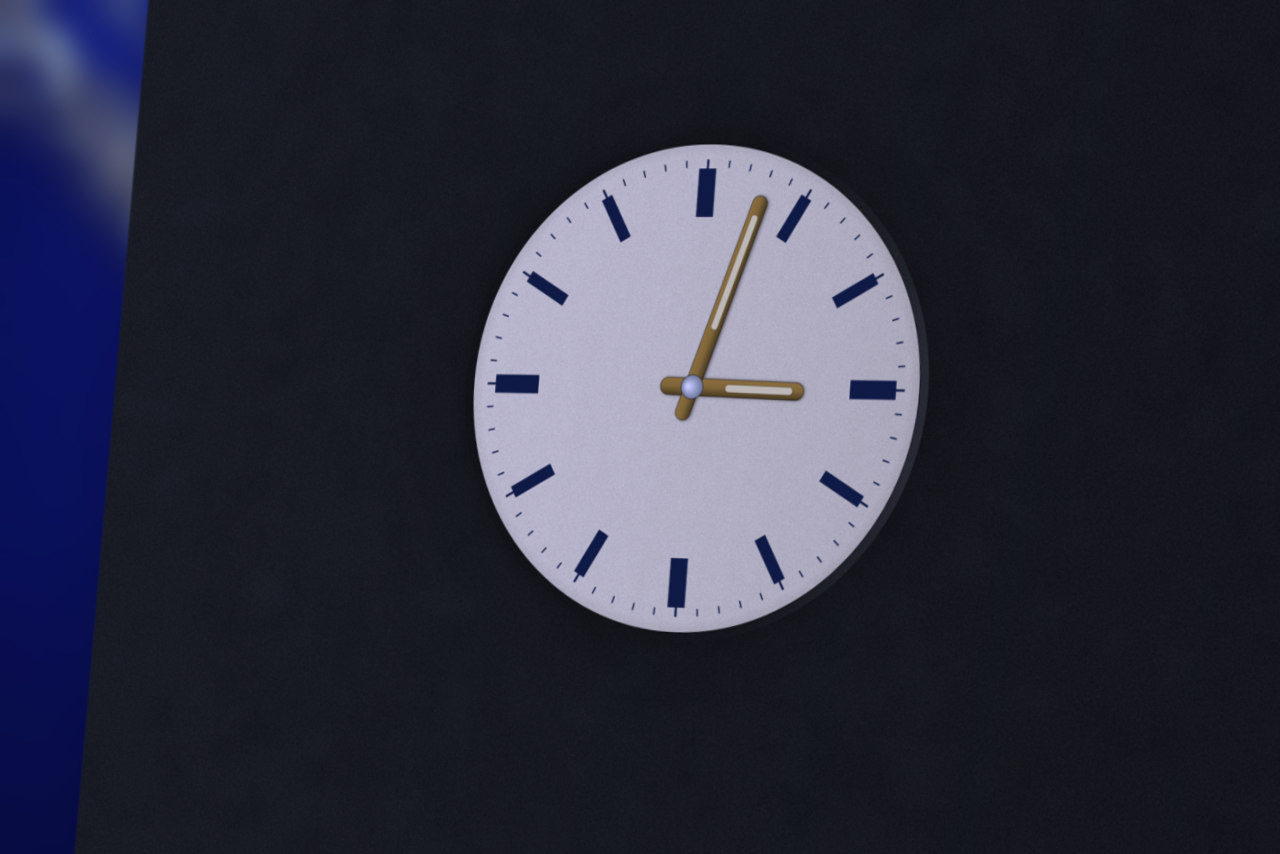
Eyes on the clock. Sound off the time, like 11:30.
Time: 3:03
